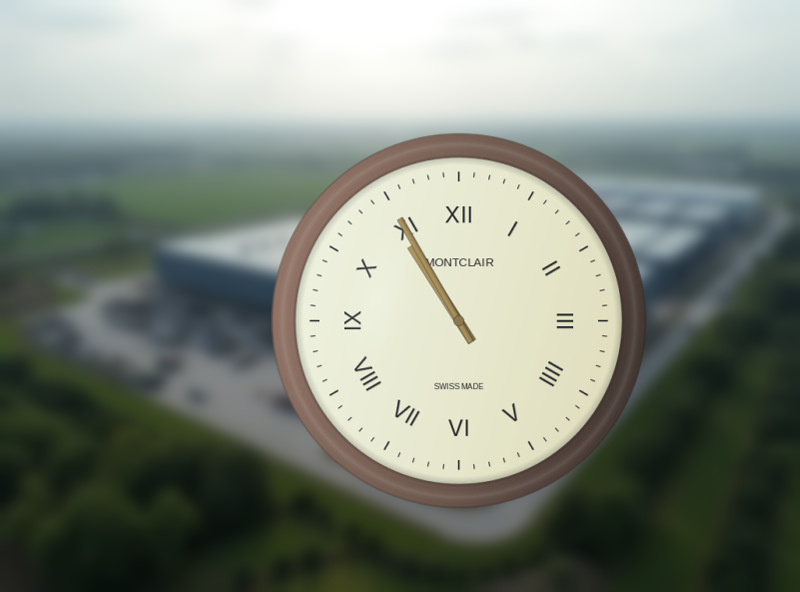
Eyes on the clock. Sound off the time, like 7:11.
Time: 10:55
